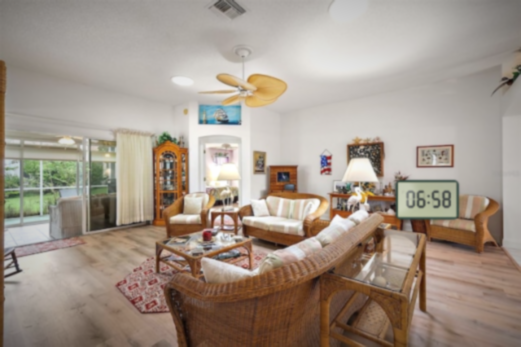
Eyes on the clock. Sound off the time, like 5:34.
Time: 6:58
